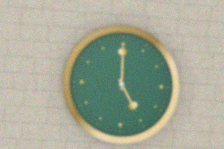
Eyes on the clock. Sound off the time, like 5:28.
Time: 5:00
